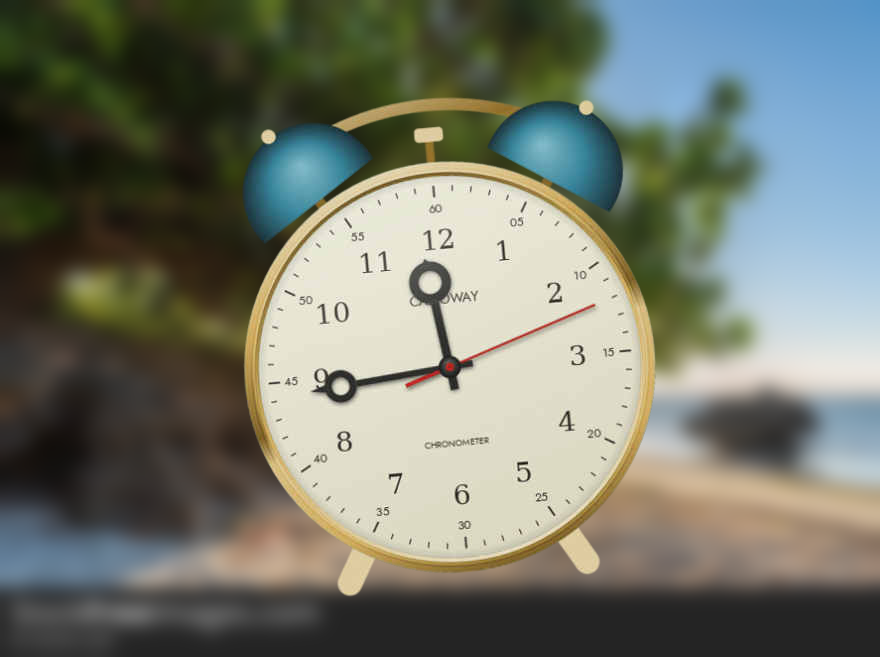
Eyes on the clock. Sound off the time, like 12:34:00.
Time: 11:44:12
